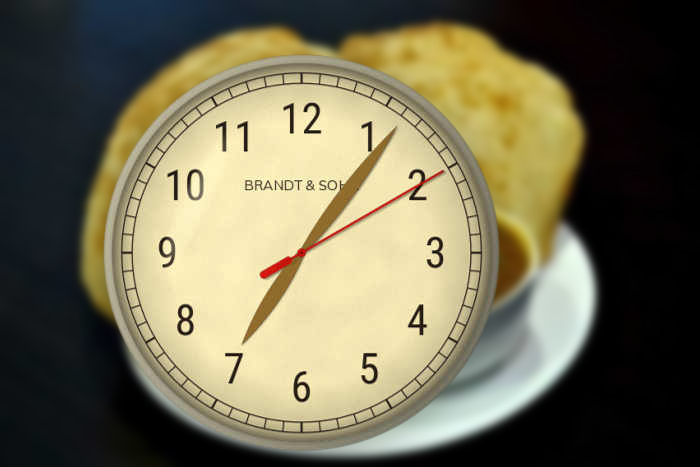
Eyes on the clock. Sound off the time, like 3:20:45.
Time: 7:06:10
